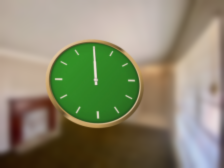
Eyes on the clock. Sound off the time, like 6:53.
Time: 12:00
